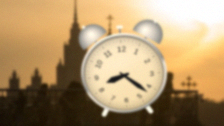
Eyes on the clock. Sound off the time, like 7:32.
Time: 8:22
